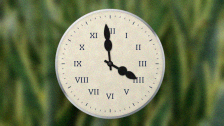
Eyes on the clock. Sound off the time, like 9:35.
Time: 3:59
